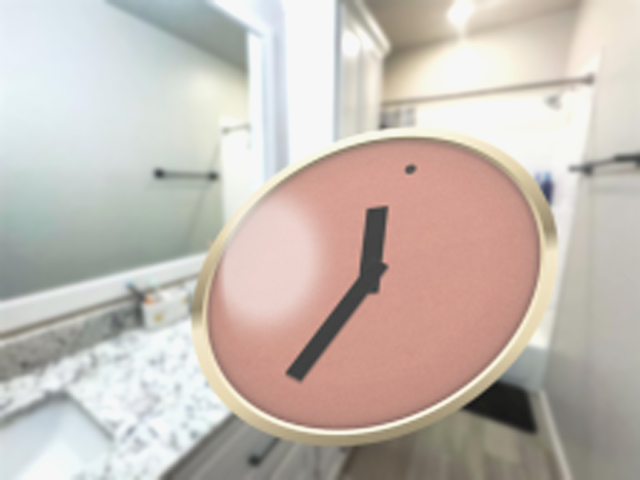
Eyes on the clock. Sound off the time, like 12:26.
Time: 11:33
